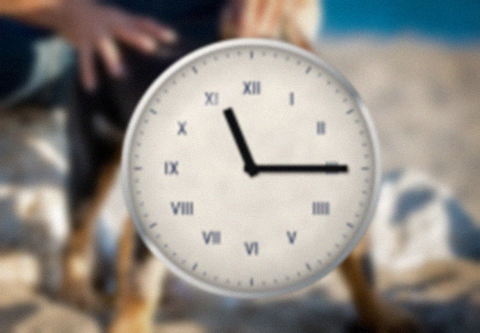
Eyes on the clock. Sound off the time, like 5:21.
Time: 11:15
